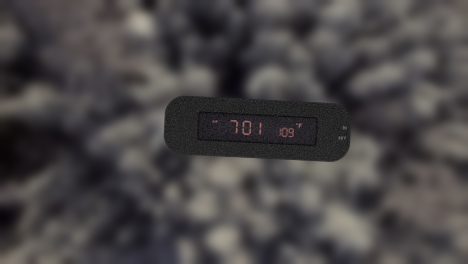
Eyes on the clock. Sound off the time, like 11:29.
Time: 7:01
